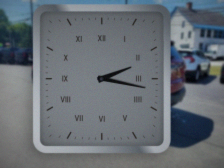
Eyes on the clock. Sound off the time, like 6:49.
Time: 2:17
